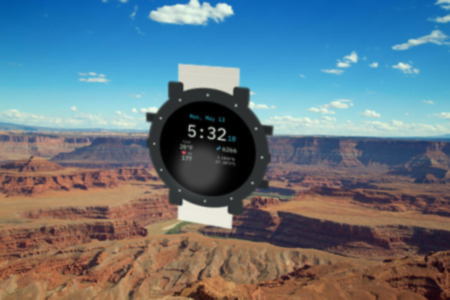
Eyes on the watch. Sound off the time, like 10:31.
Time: 5:32
